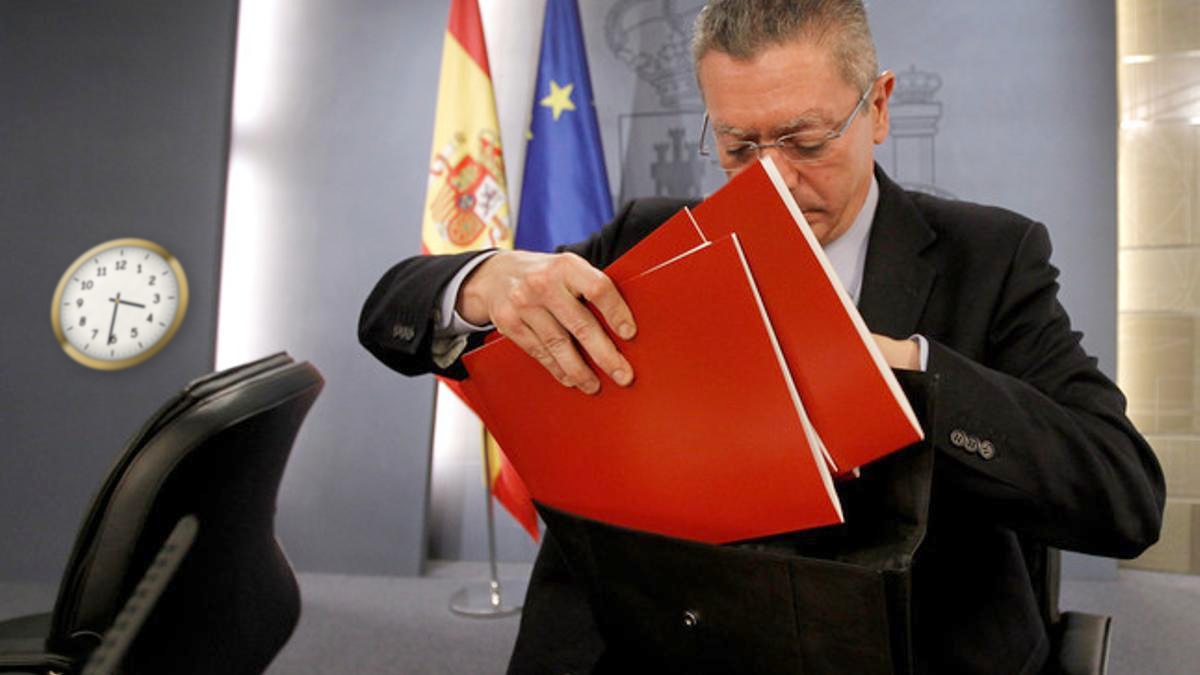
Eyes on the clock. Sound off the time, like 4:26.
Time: 3:31
